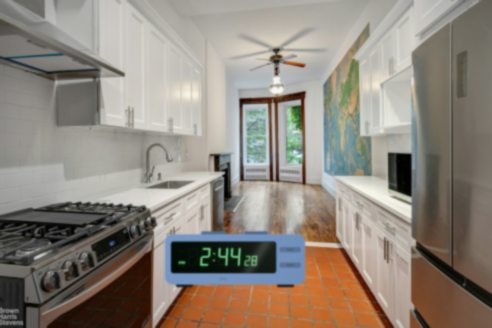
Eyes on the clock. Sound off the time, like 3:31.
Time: 2:44
